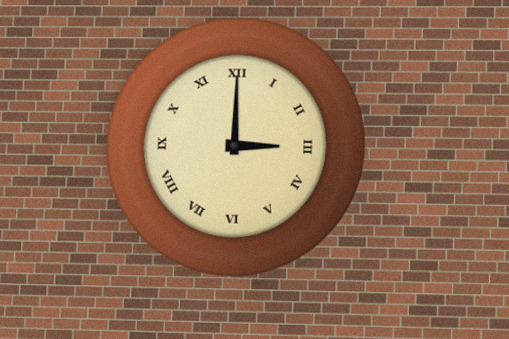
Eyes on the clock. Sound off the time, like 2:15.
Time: 3:00
